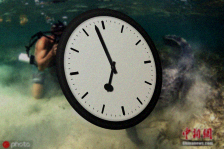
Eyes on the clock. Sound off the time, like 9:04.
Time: 6:58
